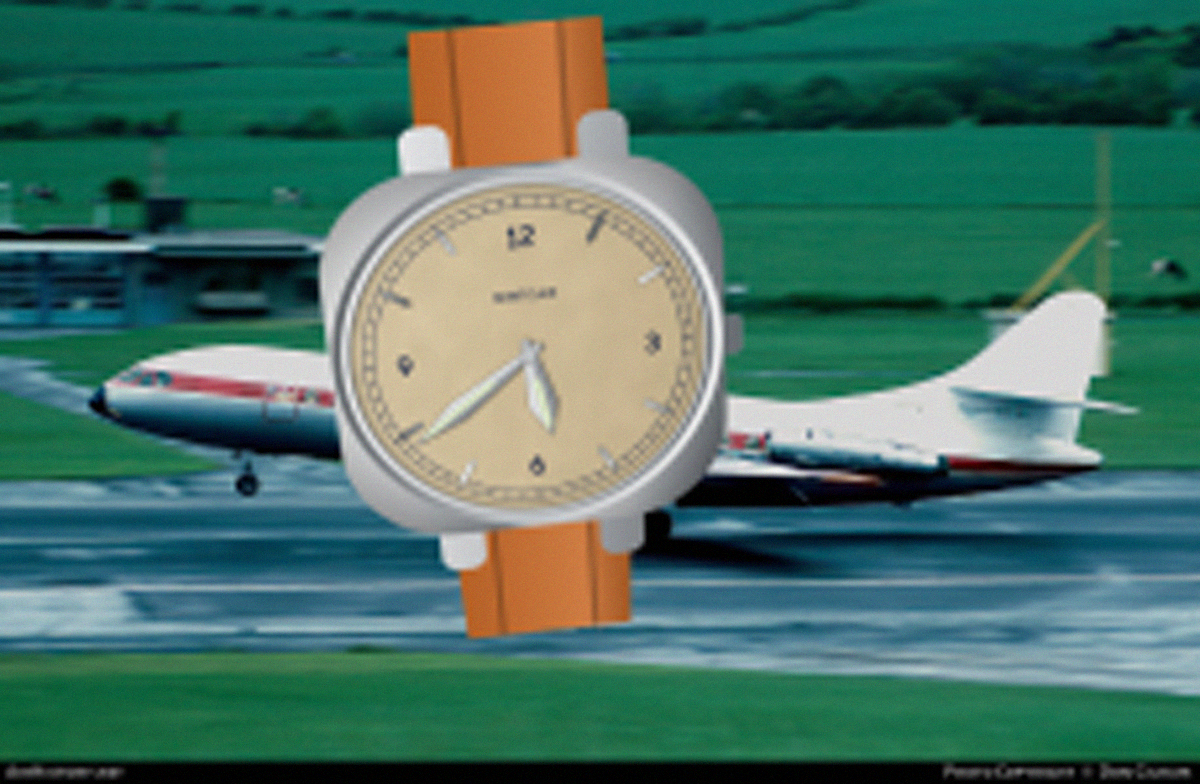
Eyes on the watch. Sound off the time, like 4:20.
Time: 5:39
